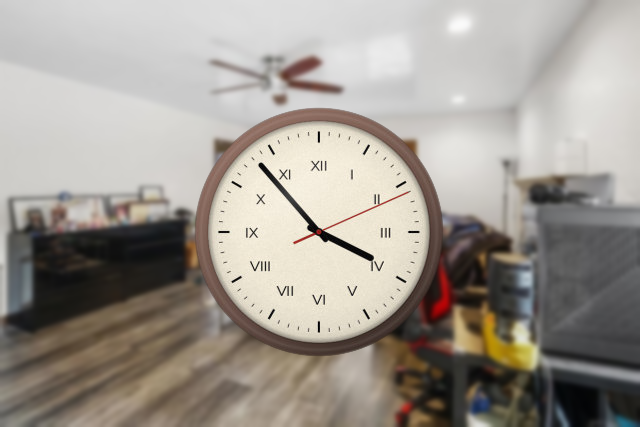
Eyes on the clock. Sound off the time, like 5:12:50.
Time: 3:53:11
